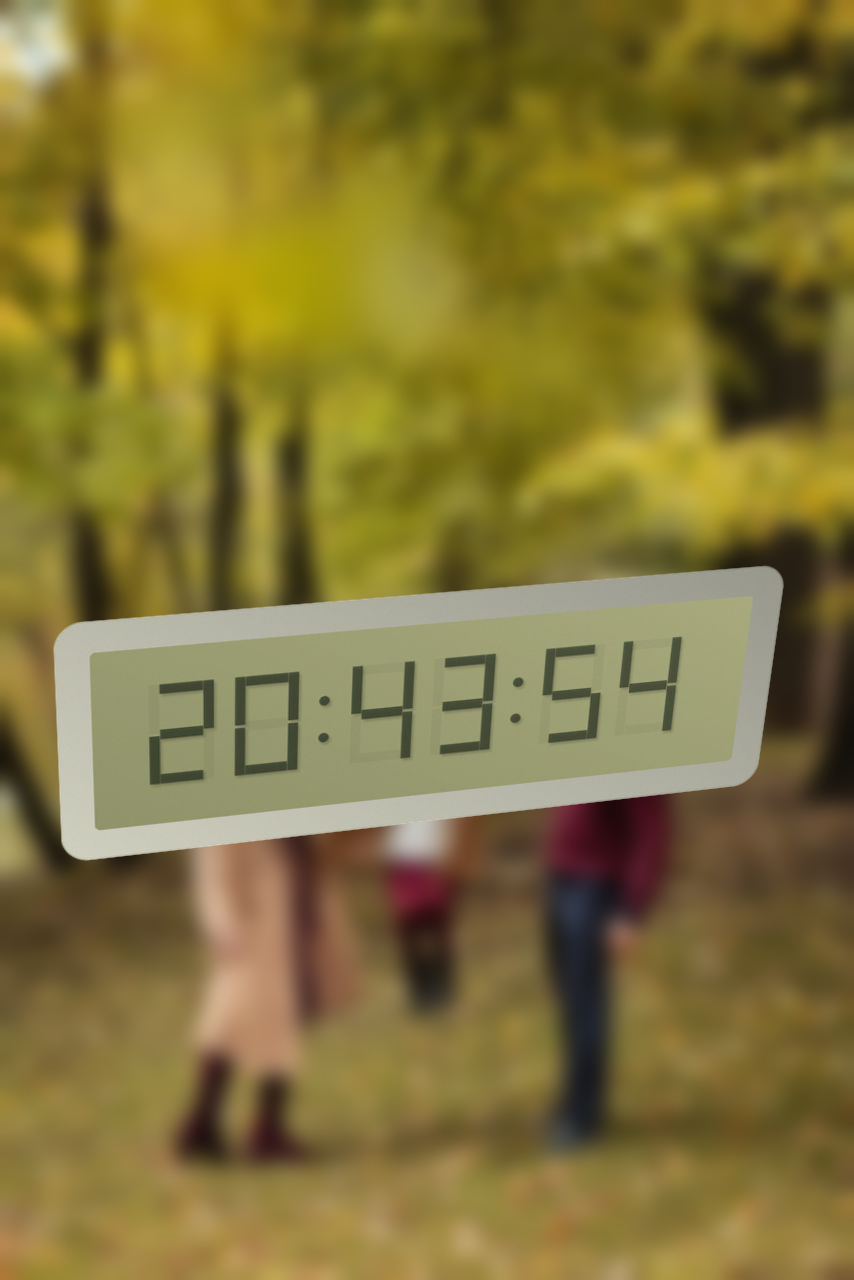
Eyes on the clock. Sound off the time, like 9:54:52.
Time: 20:43:54
